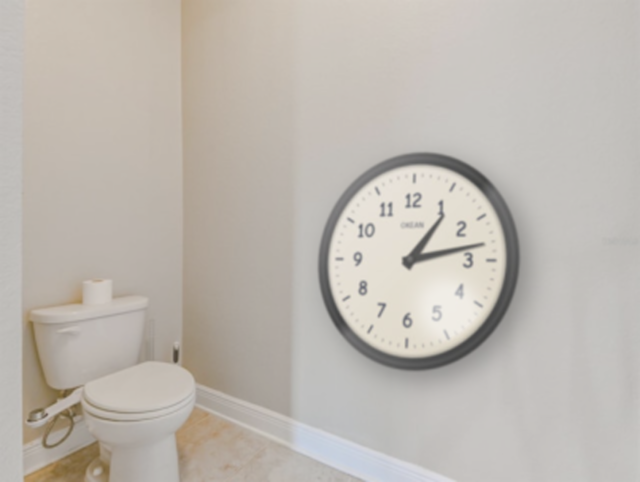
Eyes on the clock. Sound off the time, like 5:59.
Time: 1:13
